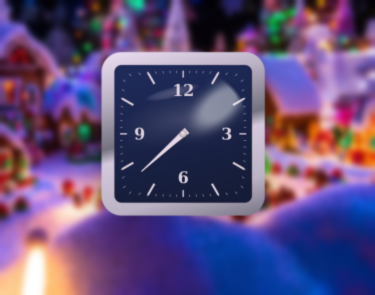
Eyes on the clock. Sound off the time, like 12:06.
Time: 7:38
